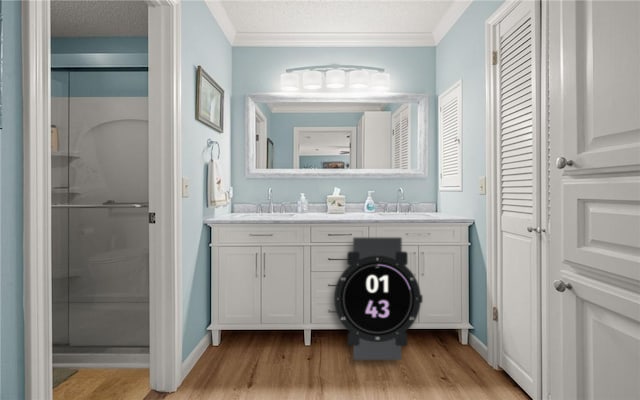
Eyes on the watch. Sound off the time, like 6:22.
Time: 1:43
